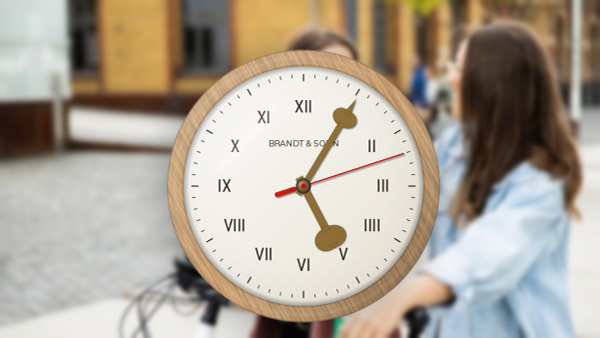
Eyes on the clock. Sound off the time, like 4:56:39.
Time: 5:05:12
